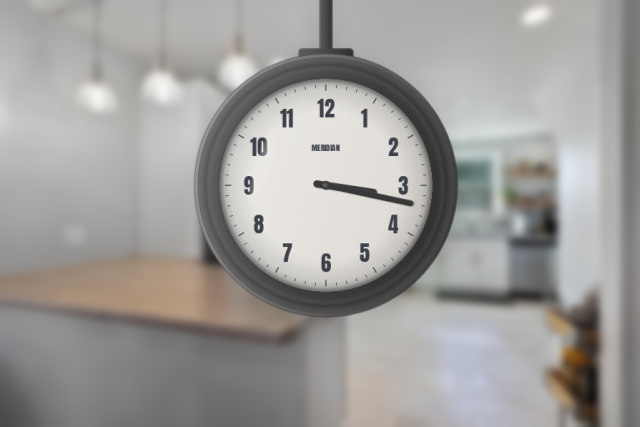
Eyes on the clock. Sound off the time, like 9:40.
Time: 3:17
